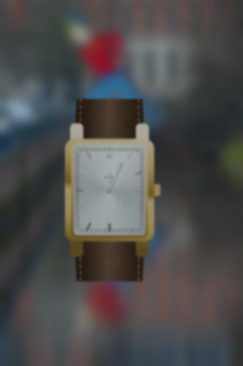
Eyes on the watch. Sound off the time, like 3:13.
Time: 12:04
